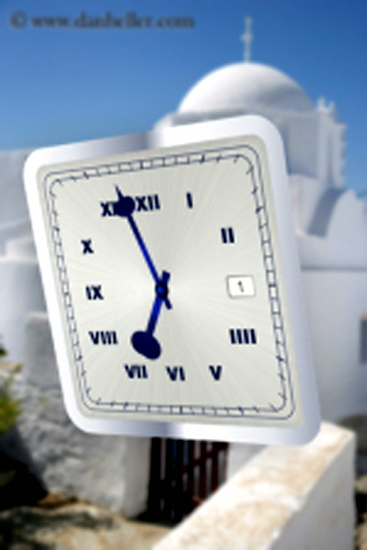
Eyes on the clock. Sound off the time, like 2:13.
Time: 6:57
